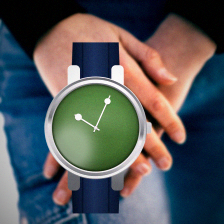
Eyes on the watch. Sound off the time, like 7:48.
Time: 10:04
